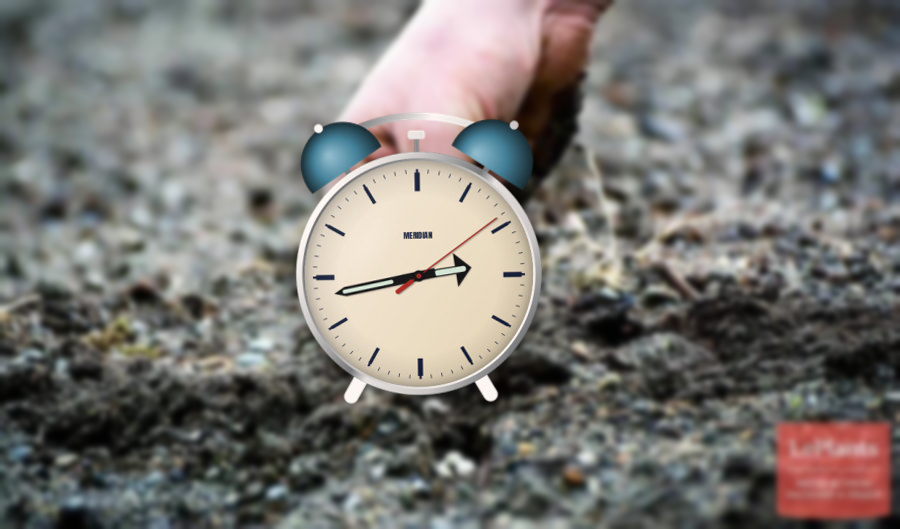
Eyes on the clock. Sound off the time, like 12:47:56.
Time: 2:43:09
